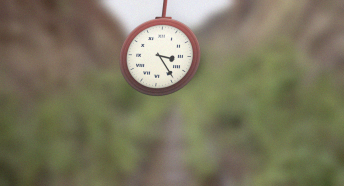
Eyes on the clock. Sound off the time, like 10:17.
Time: 3:24
